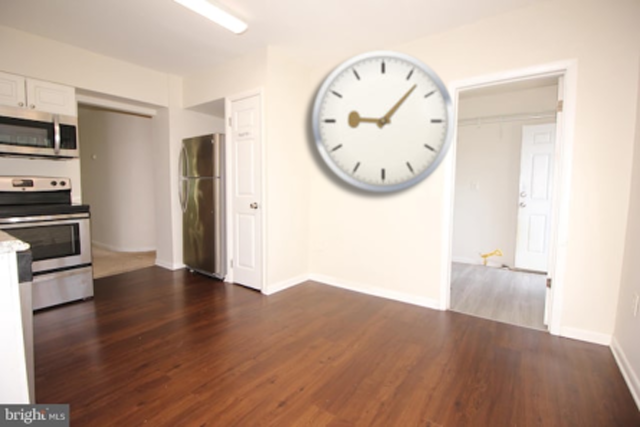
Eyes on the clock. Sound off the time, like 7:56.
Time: 9:07
